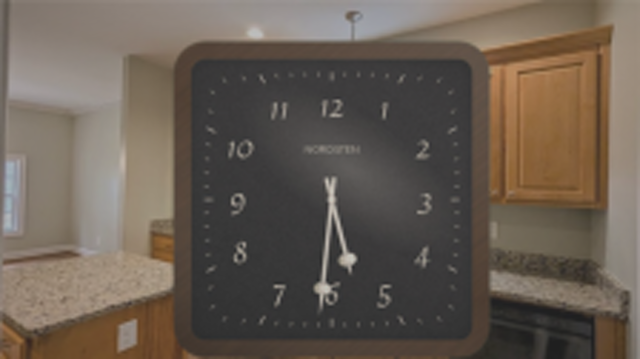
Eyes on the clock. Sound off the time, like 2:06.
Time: 5:31
